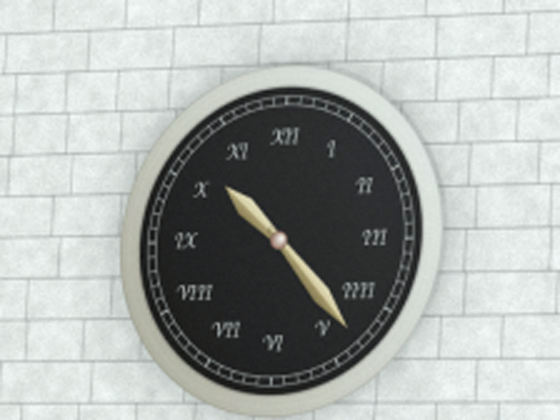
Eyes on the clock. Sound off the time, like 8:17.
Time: 10:23
